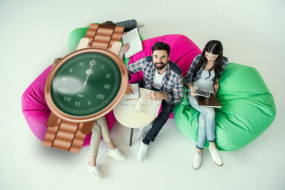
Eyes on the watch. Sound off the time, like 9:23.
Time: 12:00
